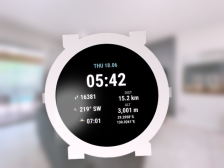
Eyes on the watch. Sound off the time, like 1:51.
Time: 5:42
